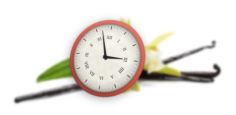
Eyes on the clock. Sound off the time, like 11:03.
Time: 2:57
